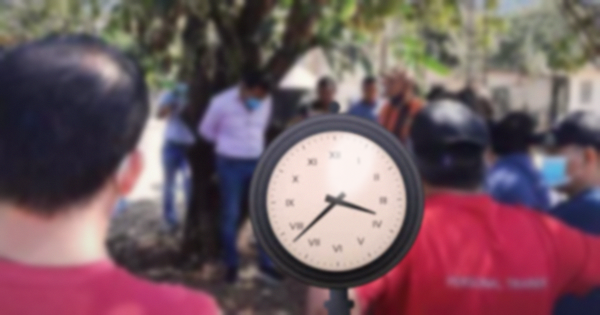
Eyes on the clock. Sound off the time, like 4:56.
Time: 3:38
